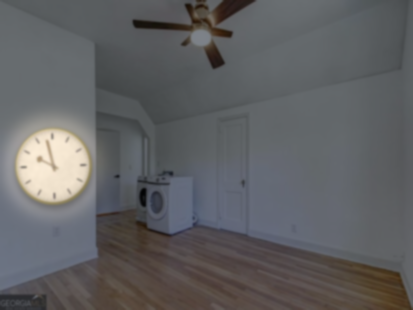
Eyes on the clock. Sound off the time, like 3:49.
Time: 9:58
